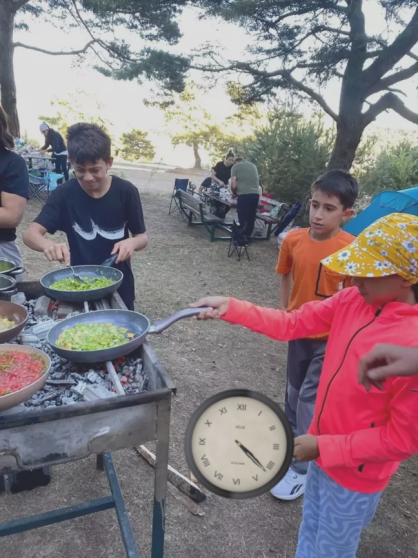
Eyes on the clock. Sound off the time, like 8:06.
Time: 4:22
